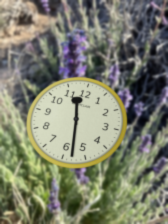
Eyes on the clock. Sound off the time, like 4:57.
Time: 11:28
